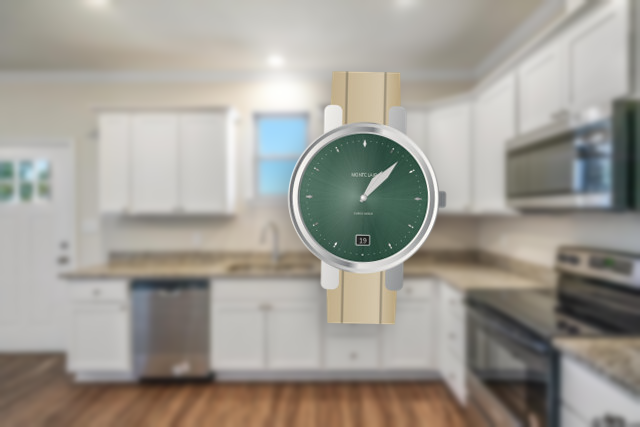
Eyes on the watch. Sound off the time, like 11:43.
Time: 1:07
